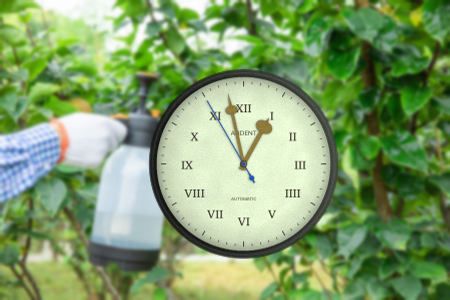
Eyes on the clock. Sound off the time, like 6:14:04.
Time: 12:57:55
